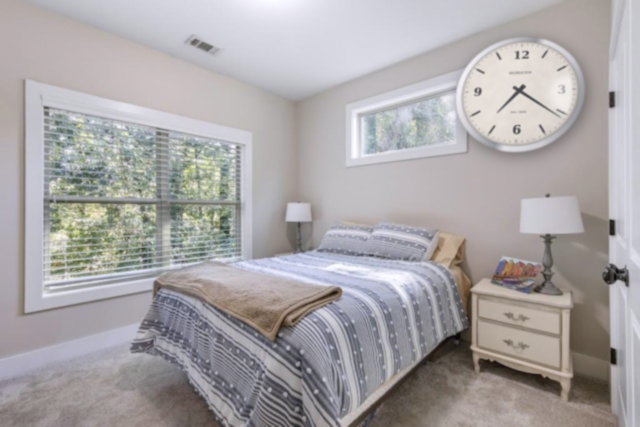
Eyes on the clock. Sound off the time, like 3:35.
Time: 7:21
